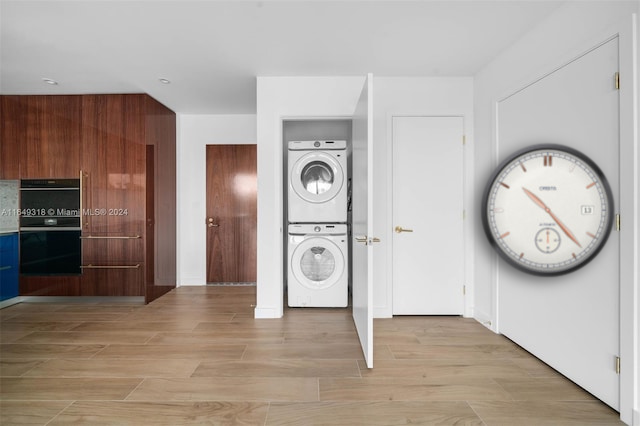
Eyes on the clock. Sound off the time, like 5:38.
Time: 10:23
